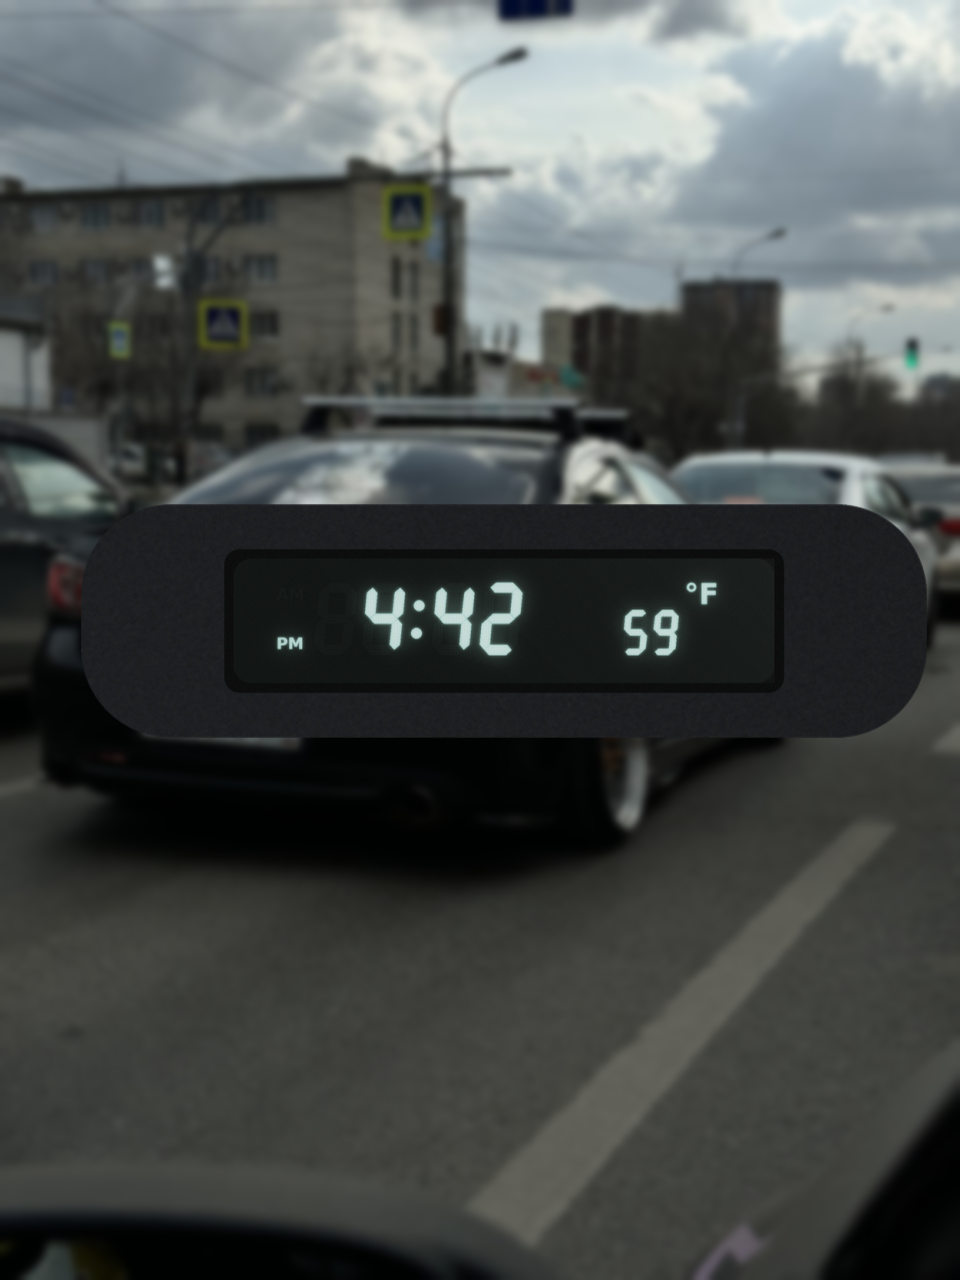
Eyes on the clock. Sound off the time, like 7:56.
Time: 4:42
